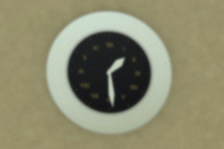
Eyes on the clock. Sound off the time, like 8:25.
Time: 1:29
